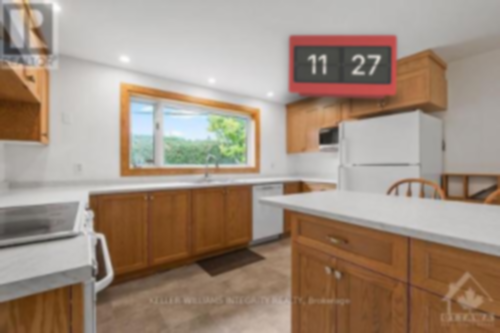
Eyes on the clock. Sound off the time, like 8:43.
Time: 11:27
